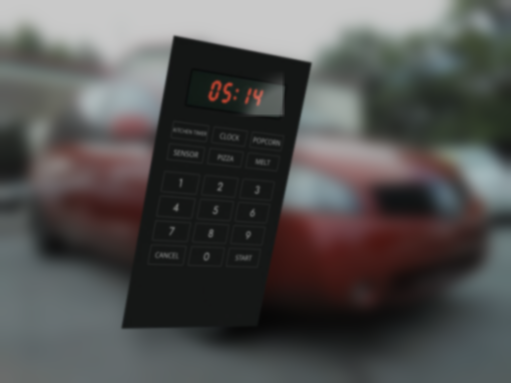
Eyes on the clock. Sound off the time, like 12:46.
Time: 5:14
